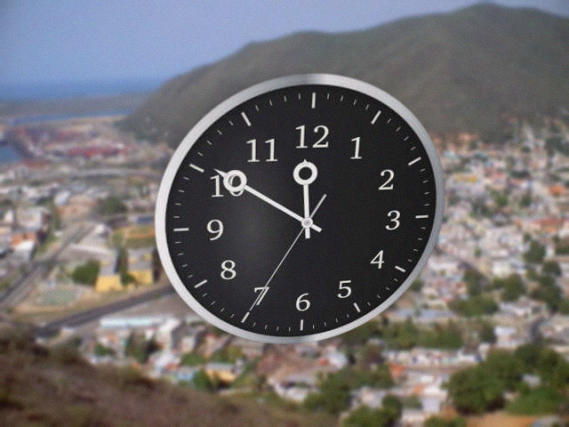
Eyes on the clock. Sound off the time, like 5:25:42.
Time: 11:50:35
